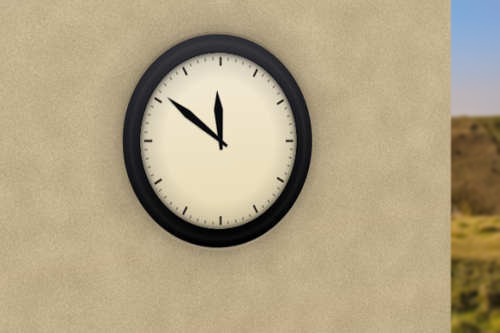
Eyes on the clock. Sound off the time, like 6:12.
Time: 11:51
